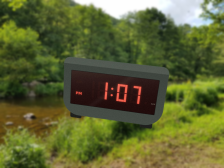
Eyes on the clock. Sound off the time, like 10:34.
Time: 1:07
